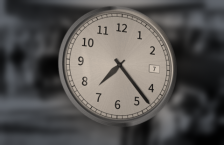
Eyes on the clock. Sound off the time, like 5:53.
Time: 7:23
